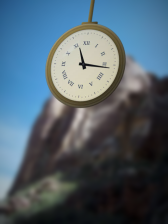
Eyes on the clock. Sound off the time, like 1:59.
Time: 11:16
